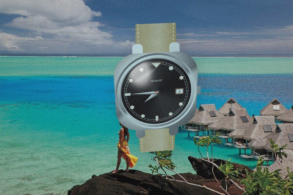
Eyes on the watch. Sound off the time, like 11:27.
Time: 7:45
